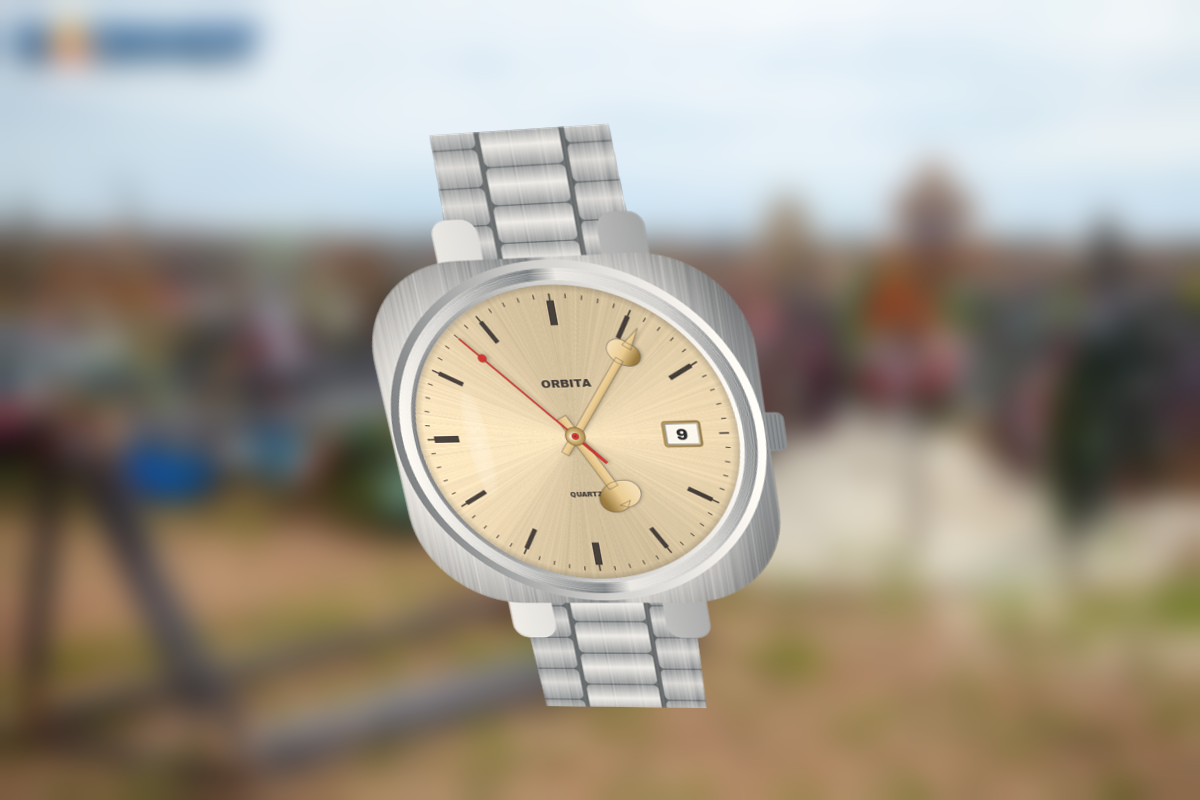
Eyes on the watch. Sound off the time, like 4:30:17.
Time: 5:05:53
